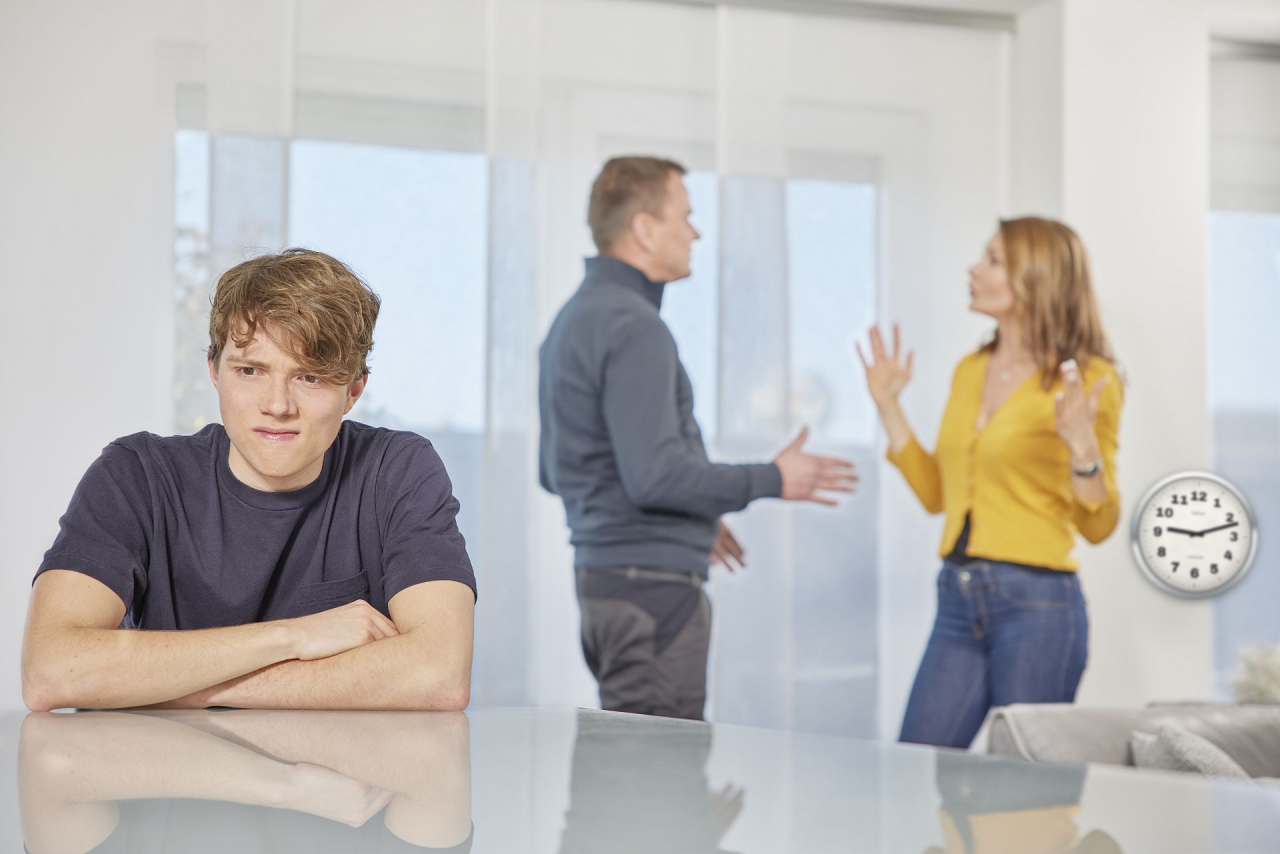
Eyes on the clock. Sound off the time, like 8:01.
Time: 9:12
